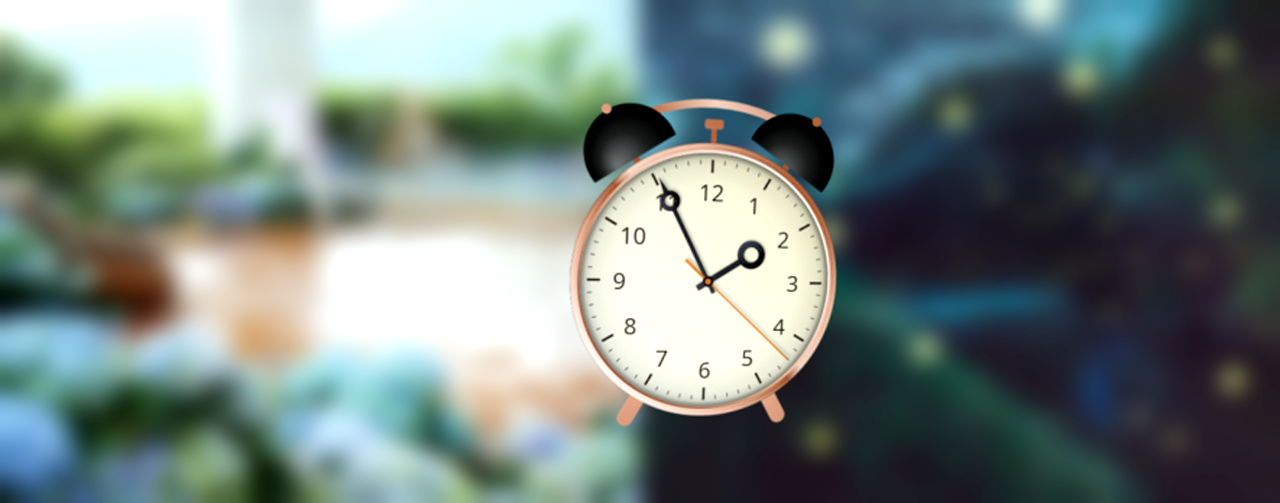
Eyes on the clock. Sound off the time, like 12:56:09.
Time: 1:55:22
